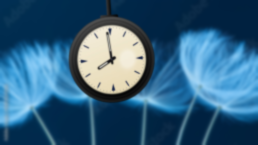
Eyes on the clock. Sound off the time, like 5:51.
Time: 7:59
